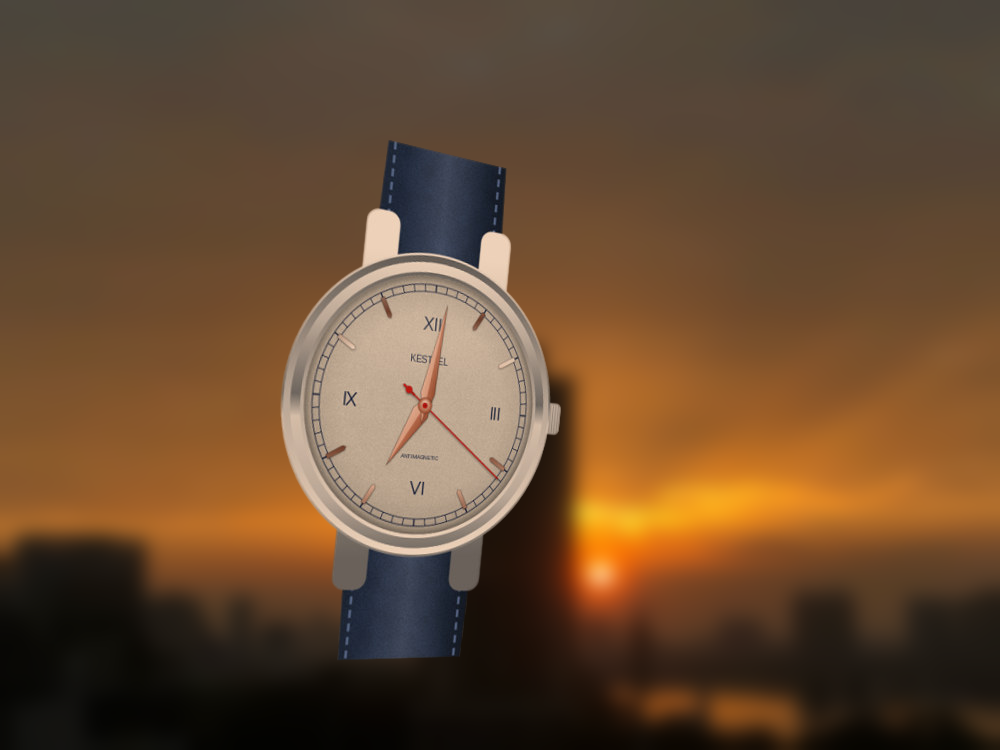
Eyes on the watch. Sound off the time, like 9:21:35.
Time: 7:01:21
